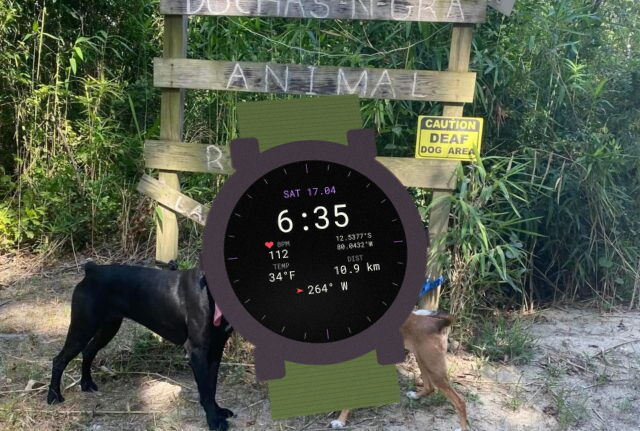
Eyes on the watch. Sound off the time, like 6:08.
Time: 6:35
